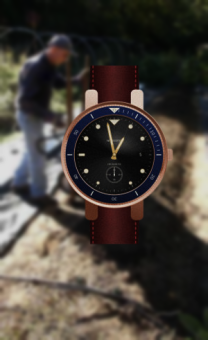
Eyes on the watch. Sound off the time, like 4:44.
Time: 12:58
